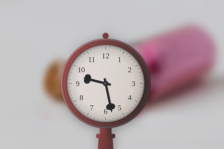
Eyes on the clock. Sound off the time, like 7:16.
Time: 9:28
